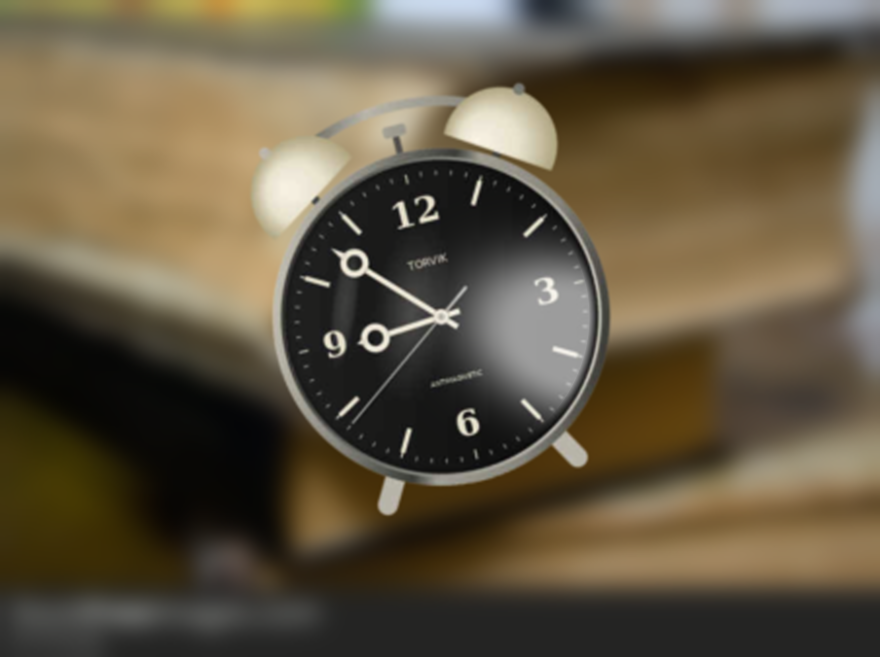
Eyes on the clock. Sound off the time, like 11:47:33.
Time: 8:52:39
